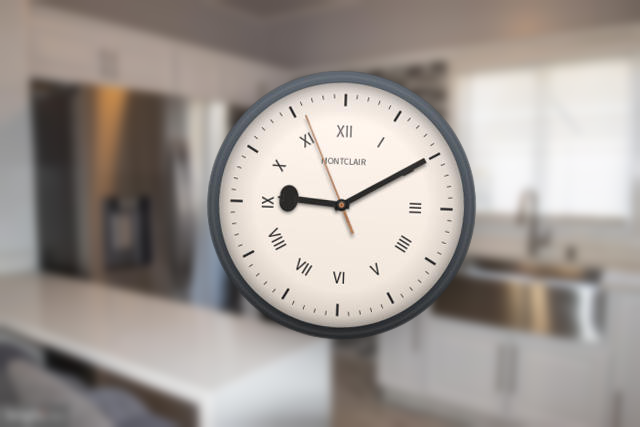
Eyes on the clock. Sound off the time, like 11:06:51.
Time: 9:09:56
